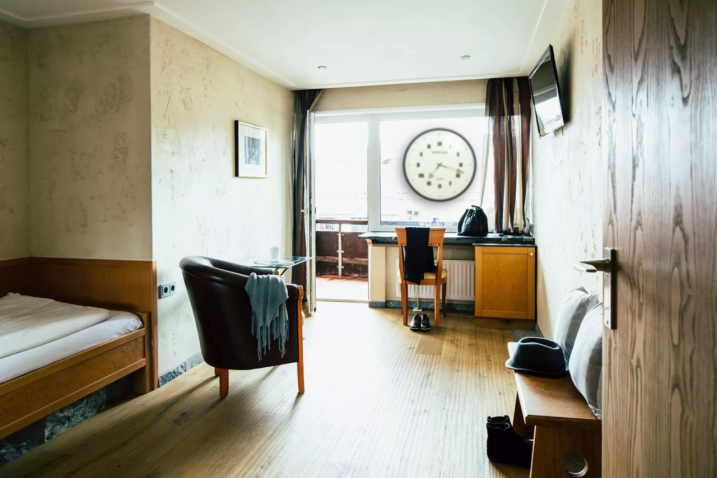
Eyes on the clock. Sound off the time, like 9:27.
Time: 7:18
